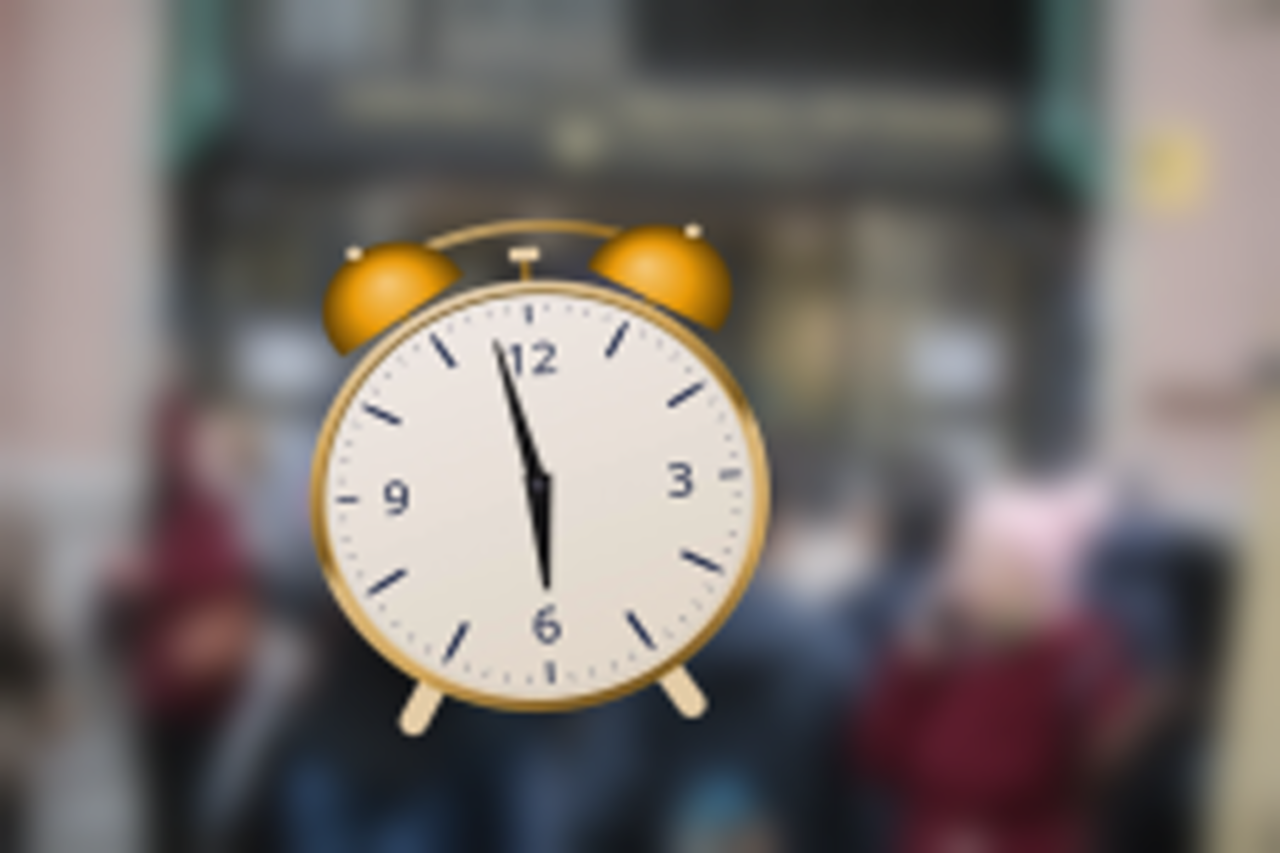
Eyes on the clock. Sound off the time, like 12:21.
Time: 5:58
